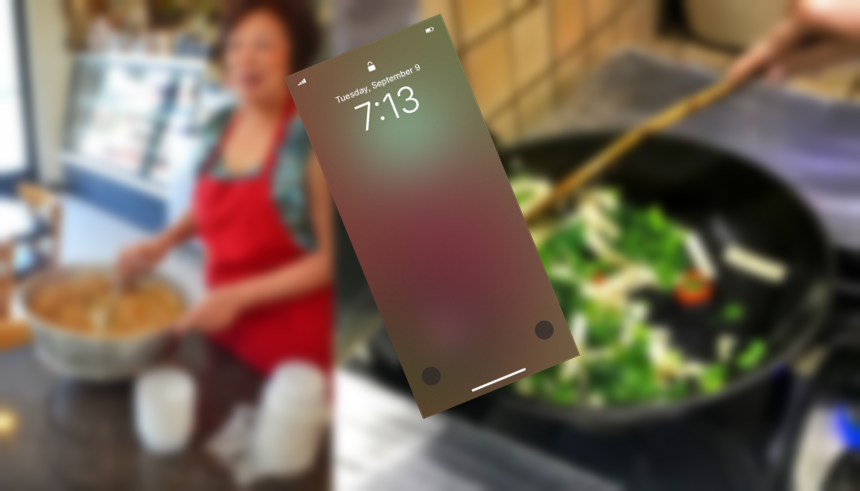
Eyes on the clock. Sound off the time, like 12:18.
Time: 7:13
